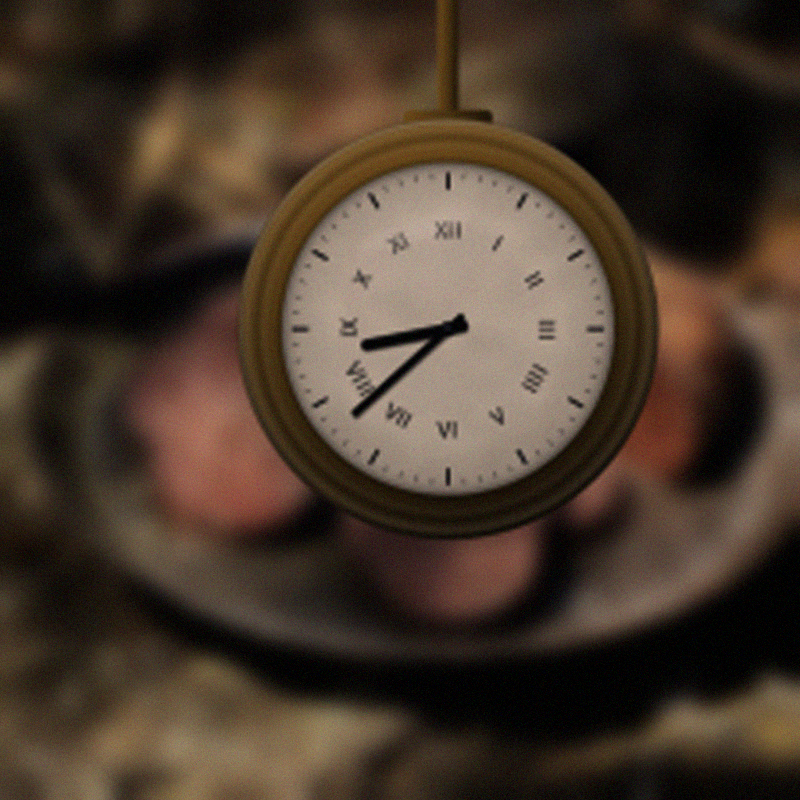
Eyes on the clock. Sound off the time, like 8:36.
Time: 8:38
